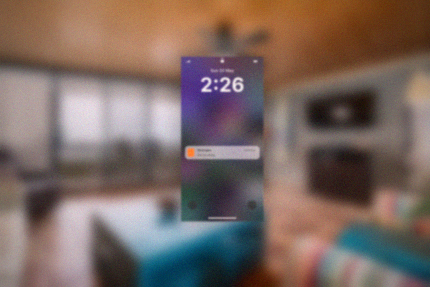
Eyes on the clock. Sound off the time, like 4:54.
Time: 2:26
